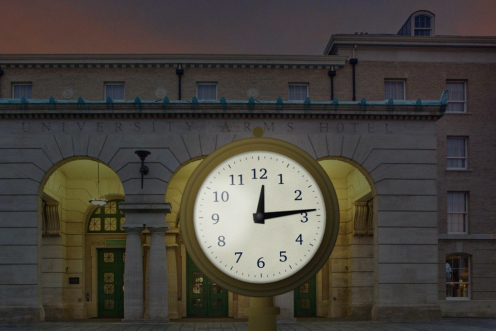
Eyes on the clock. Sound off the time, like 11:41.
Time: 12:14
